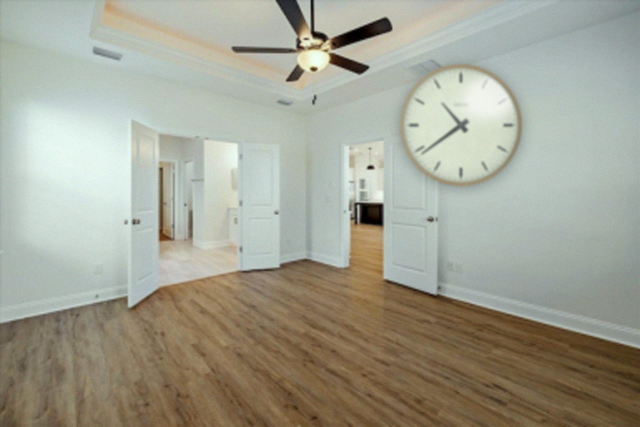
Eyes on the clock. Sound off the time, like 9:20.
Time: 10:39
